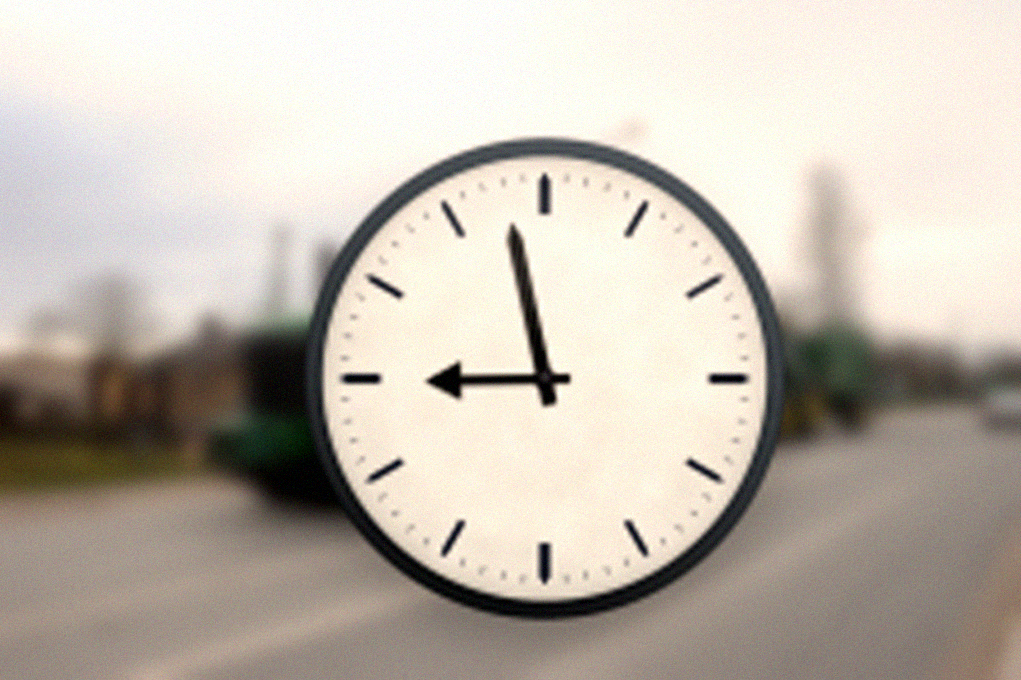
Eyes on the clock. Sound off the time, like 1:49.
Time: 8:58
